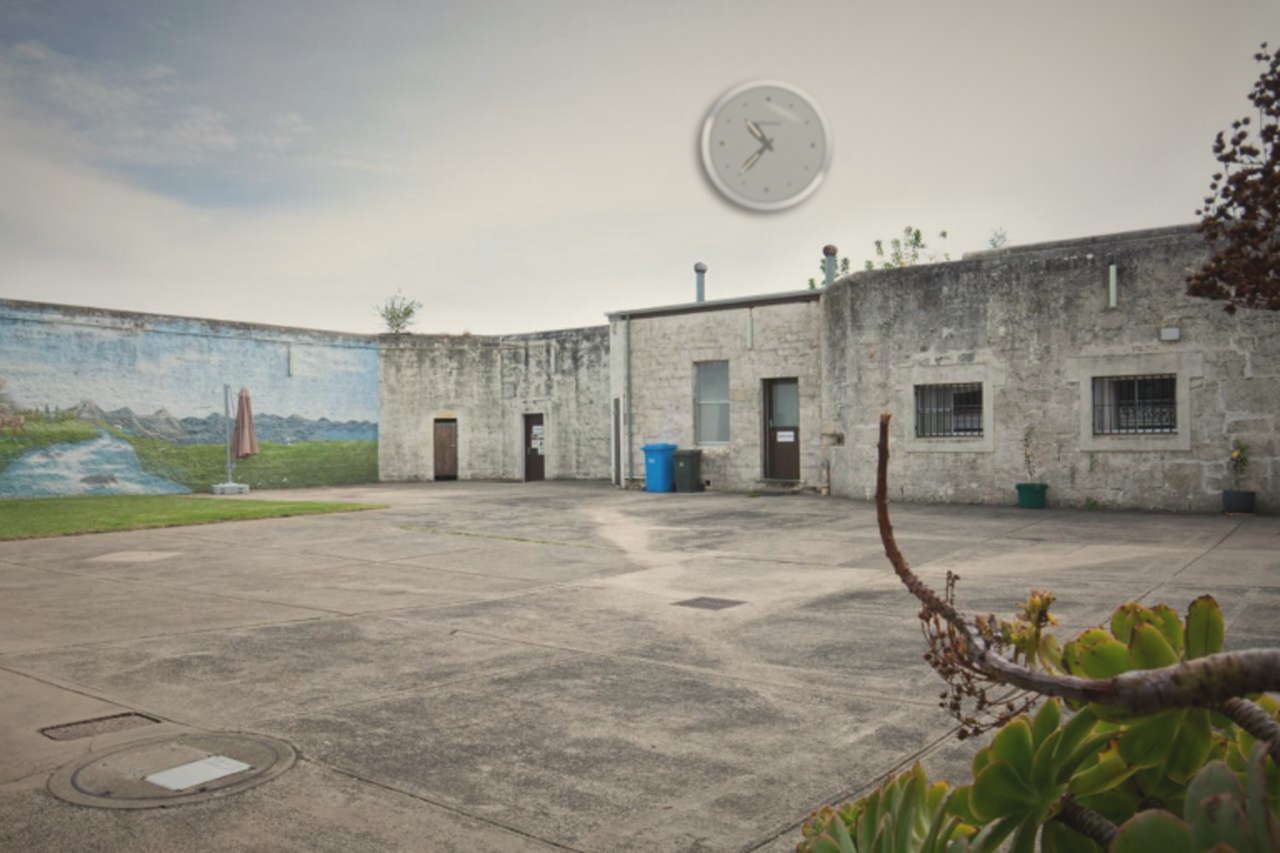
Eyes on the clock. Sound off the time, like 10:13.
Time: 10:37
